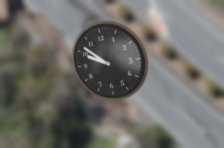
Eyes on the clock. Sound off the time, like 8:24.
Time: 9:52
